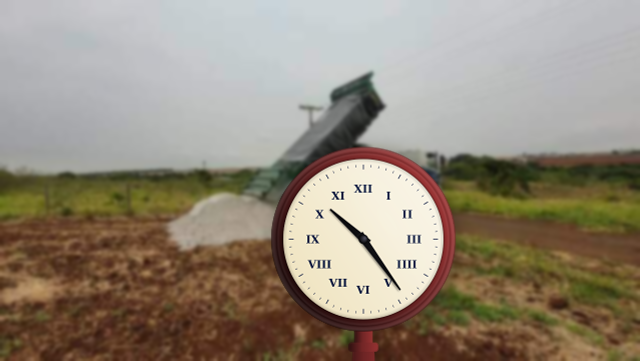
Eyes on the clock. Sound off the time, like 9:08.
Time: 10:24
